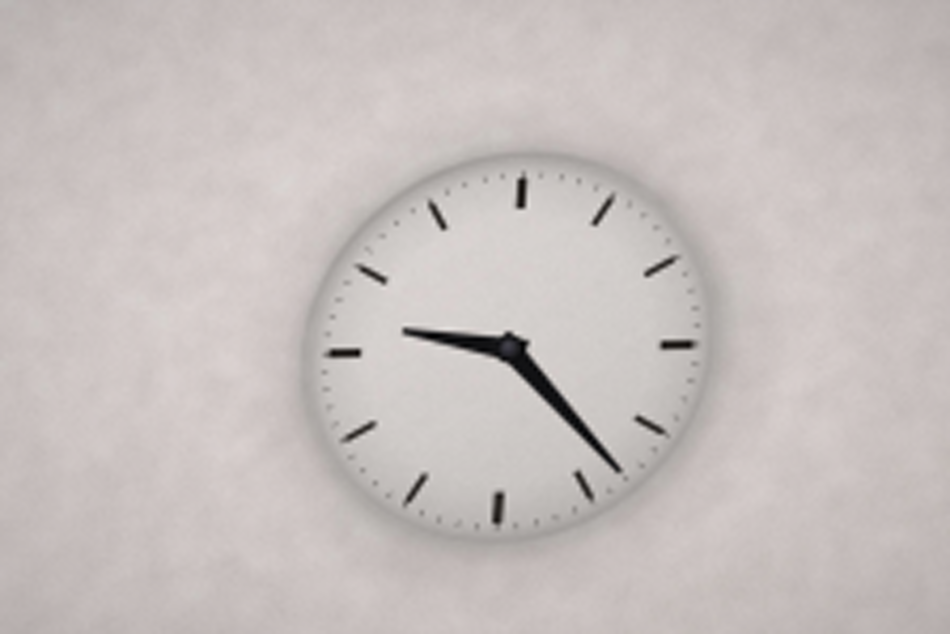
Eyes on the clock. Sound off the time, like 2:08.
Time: 9:23
